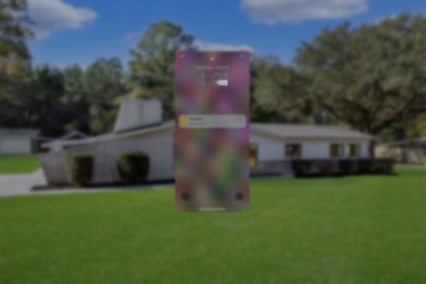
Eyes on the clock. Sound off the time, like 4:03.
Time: 4:01
